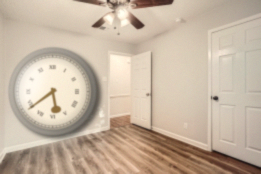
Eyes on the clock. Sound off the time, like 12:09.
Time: 5:39
